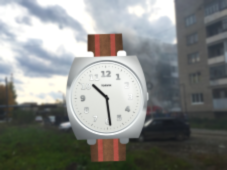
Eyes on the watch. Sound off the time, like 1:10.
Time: 10:29
